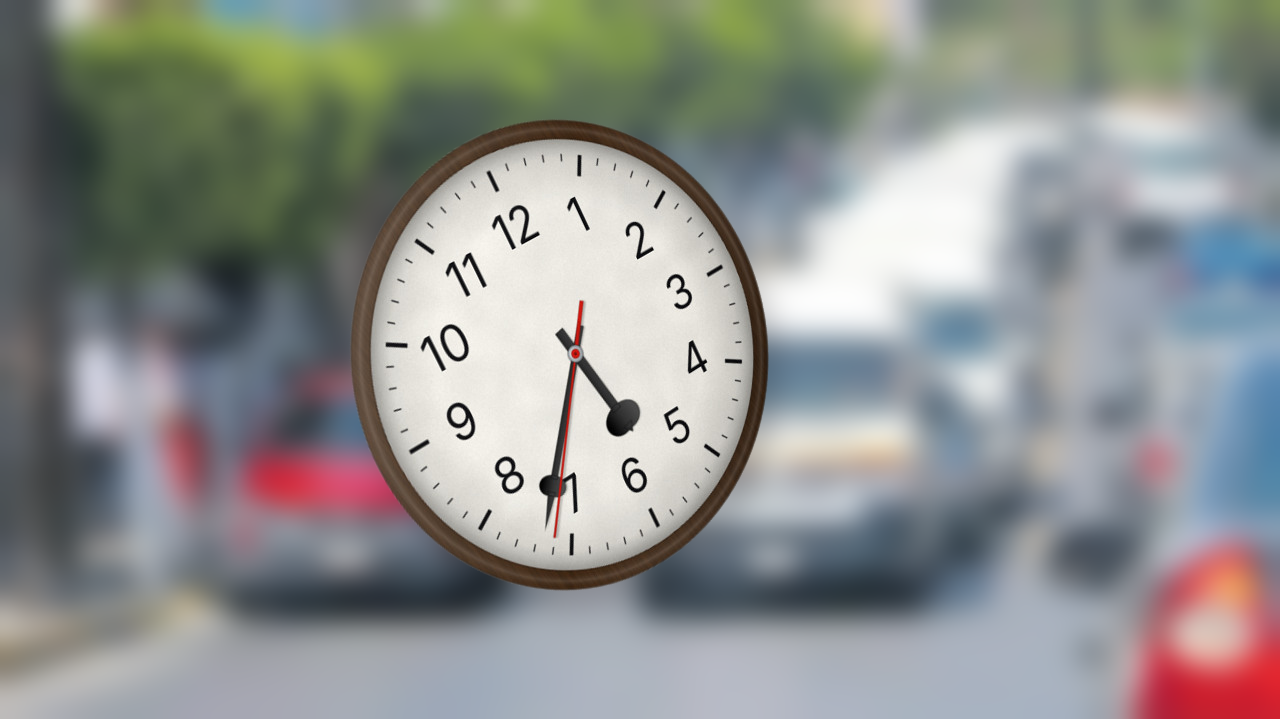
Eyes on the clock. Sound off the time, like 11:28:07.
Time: 5:36:36
